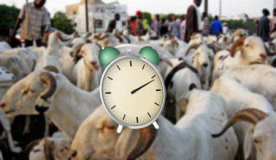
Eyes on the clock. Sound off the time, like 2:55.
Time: 2:11
